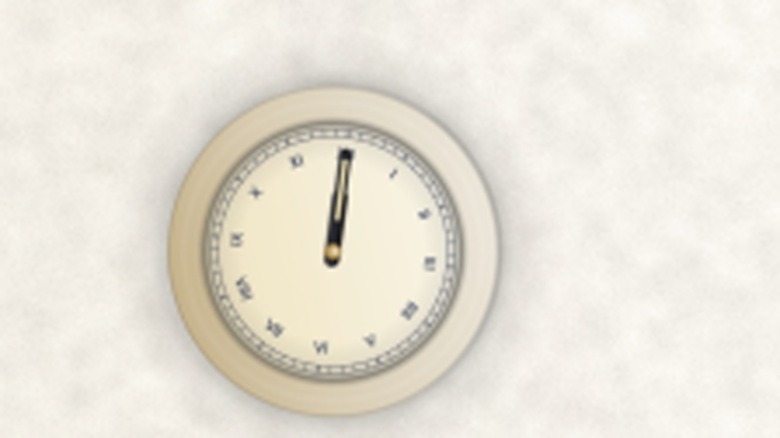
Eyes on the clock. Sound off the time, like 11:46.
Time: 12:00
